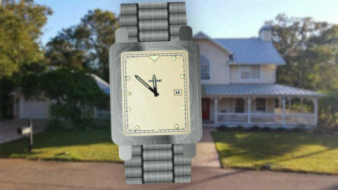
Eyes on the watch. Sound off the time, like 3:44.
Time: 11:52
